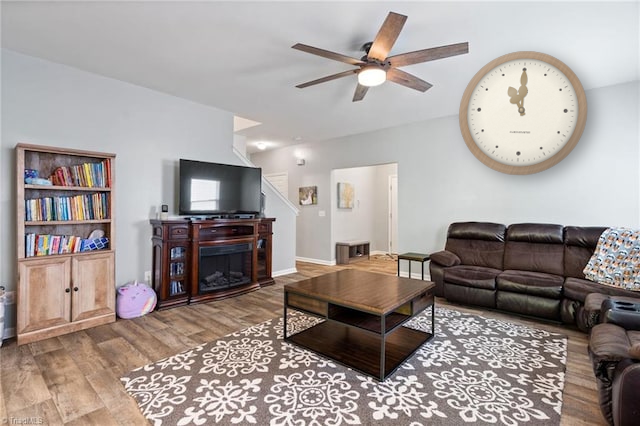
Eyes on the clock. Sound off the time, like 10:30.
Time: 11:00
